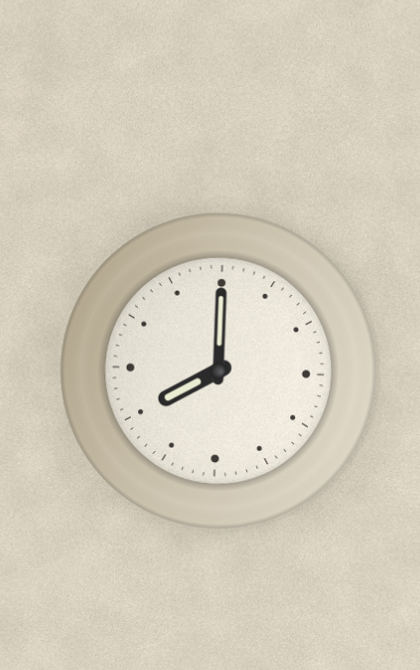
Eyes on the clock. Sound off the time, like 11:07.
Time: 8:00
